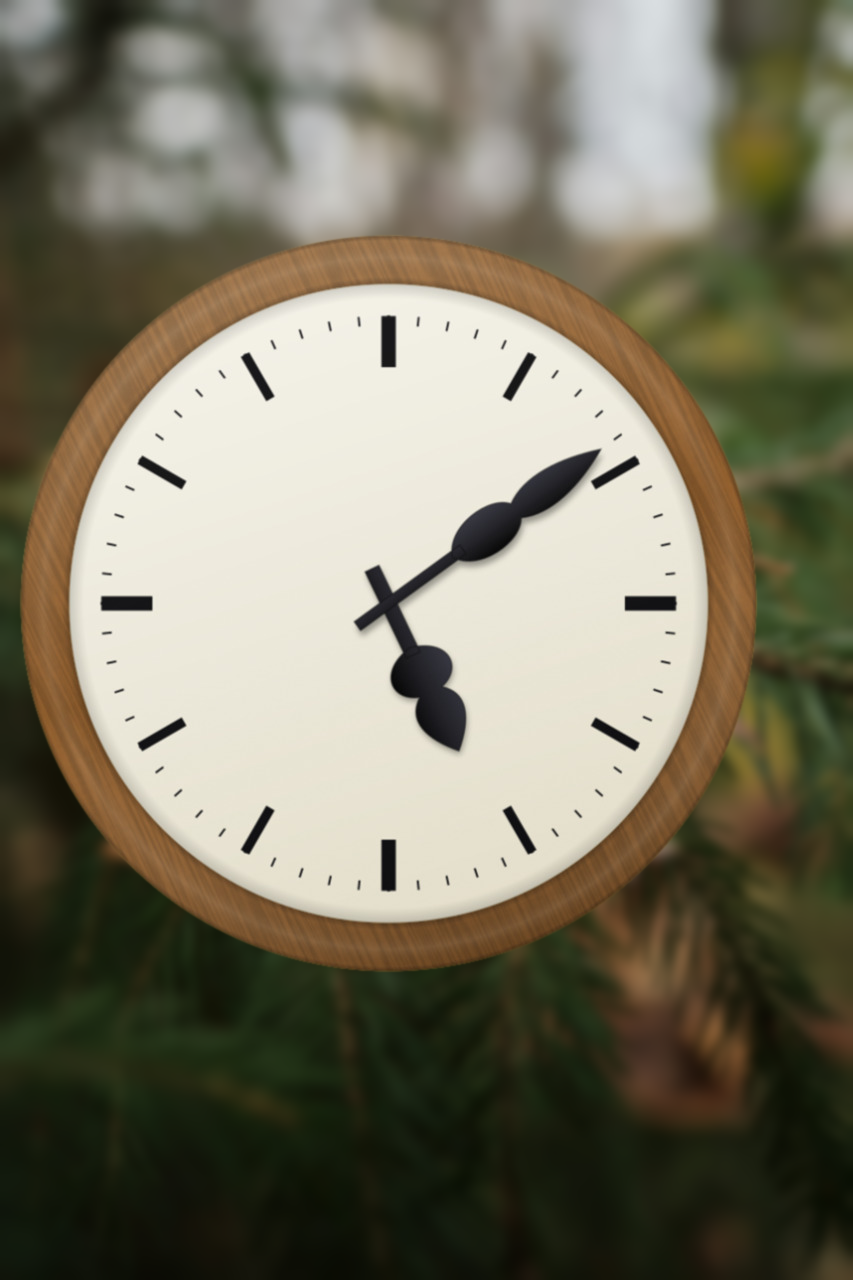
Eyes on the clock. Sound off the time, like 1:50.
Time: 5:09
